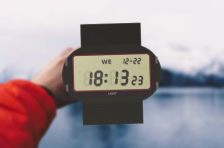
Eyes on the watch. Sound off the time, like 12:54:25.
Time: 18:13:23
